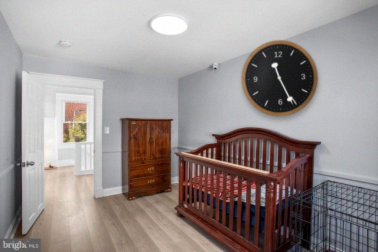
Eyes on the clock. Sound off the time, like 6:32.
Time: 11:26
